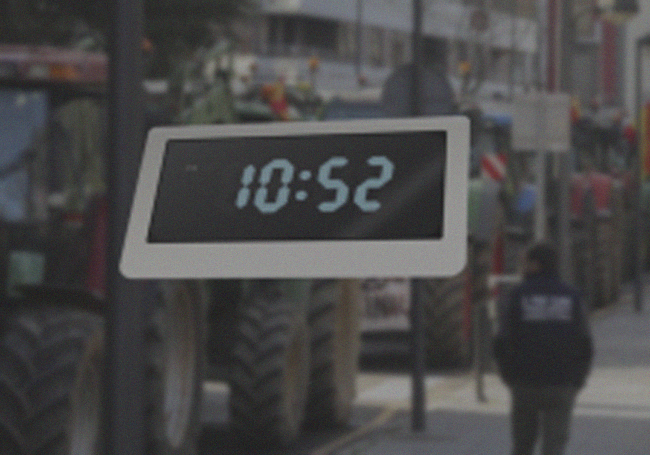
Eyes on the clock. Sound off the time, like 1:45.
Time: 10:52
